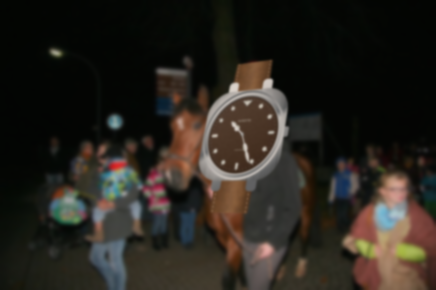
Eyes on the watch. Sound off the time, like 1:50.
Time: 10:26
